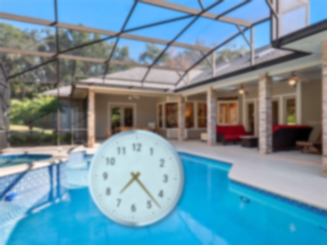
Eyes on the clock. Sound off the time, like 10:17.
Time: 7:23
